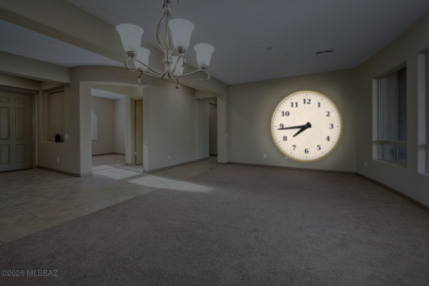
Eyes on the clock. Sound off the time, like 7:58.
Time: 7:44
